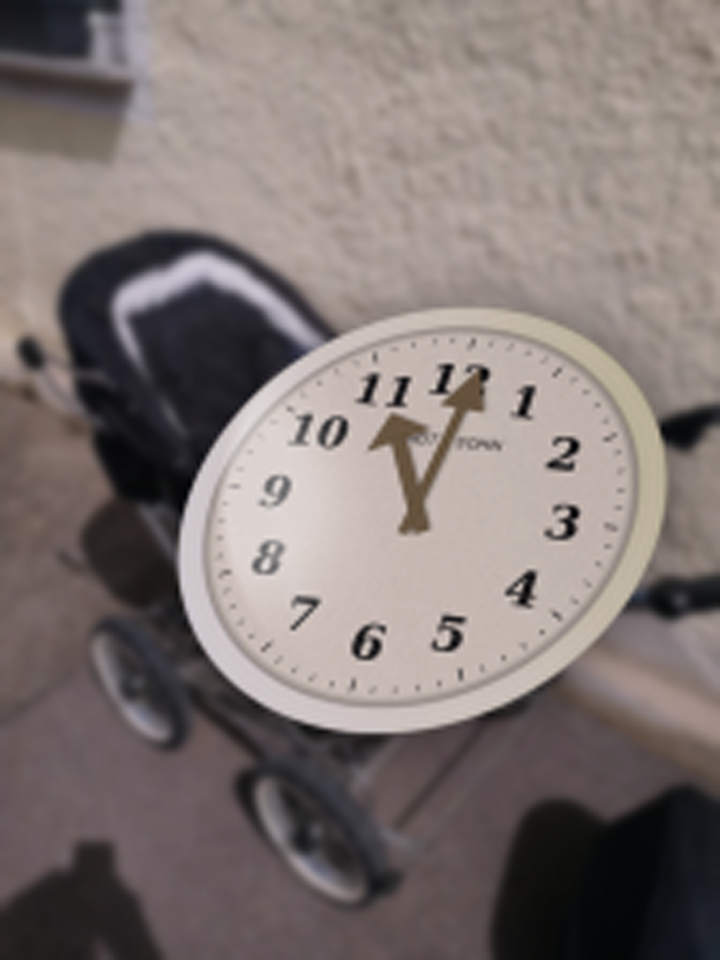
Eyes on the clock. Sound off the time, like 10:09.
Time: 11:01
